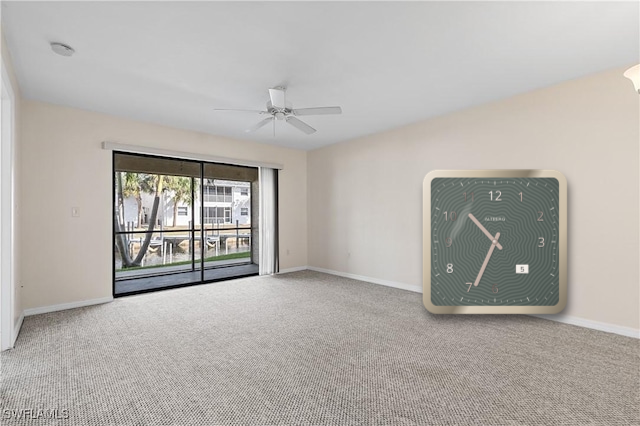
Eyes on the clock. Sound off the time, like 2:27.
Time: 10:34
